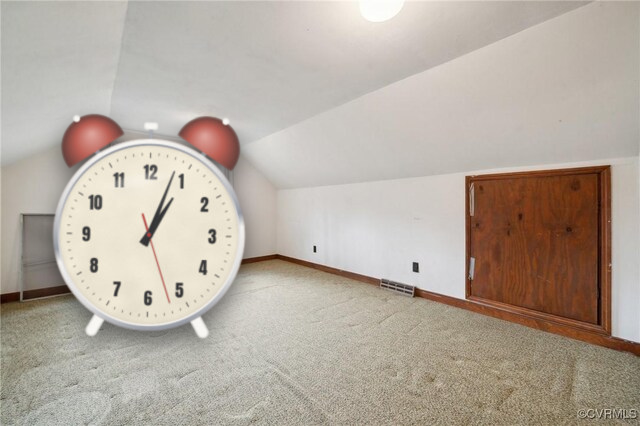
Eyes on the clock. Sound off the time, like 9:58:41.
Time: 1:03:27
